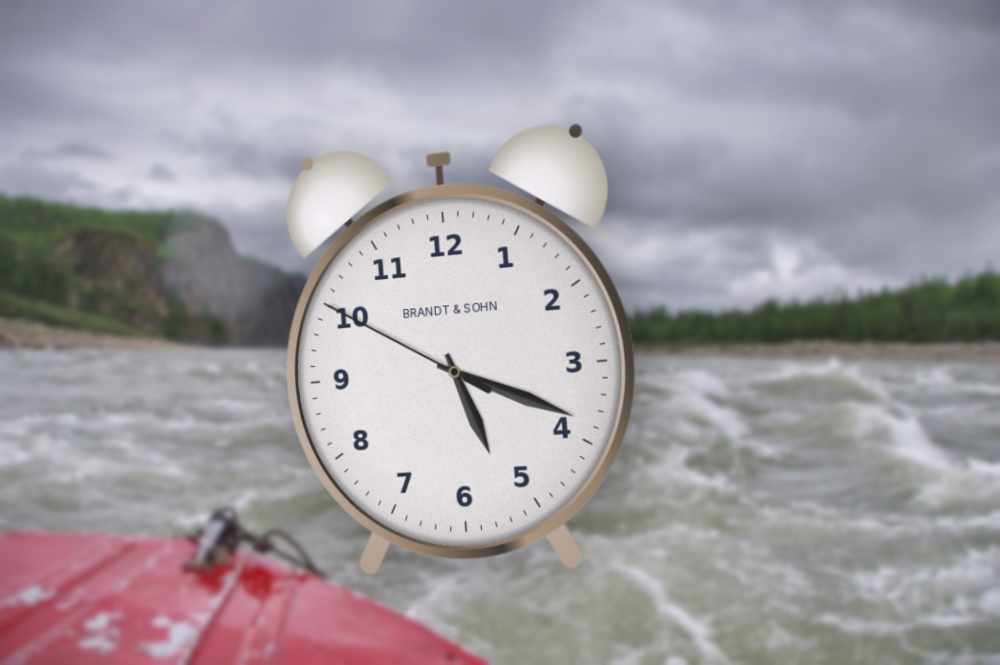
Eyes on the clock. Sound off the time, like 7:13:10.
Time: 5:18:50
